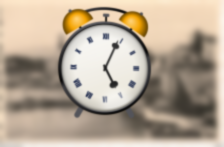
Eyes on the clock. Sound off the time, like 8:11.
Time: 5:04
